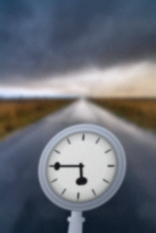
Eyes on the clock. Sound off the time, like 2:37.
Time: 5:45
